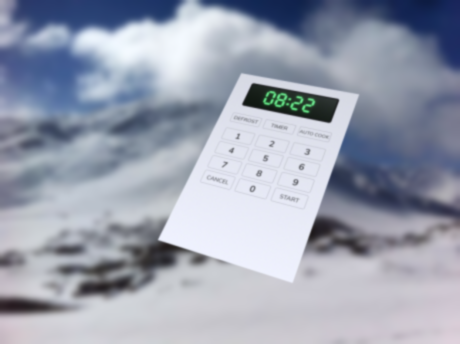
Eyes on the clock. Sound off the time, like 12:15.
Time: 8:22
